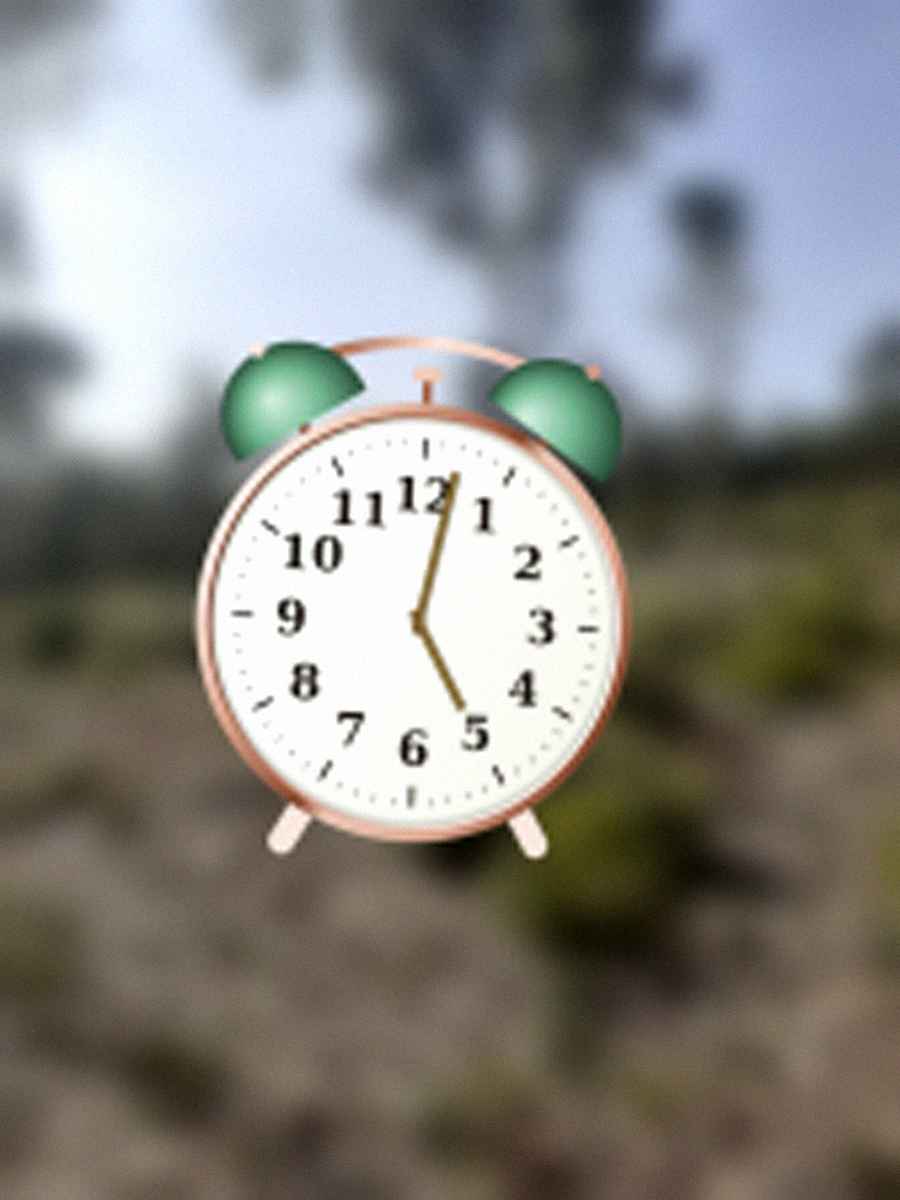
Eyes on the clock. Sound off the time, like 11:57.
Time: 5:02
